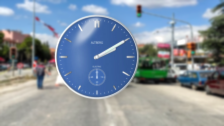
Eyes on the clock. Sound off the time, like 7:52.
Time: 2:10
